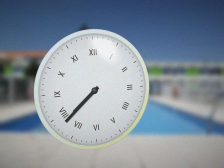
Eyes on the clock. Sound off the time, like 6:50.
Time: 7:38
